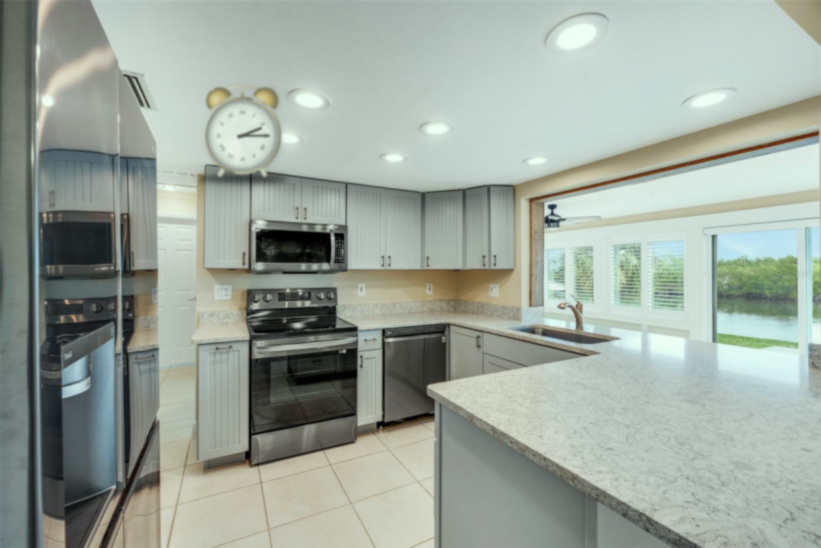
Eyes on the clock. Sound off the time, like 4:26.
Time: 2:15
